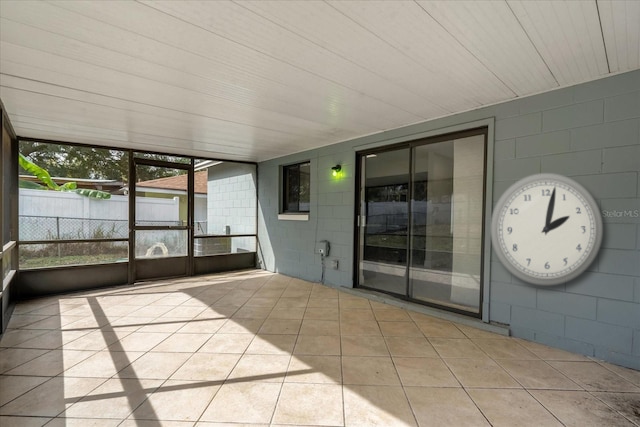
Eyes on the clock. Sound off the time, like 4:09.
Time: 2:02
